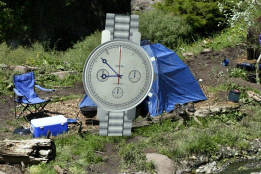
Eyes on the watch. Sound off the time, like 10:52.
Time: 8:52
